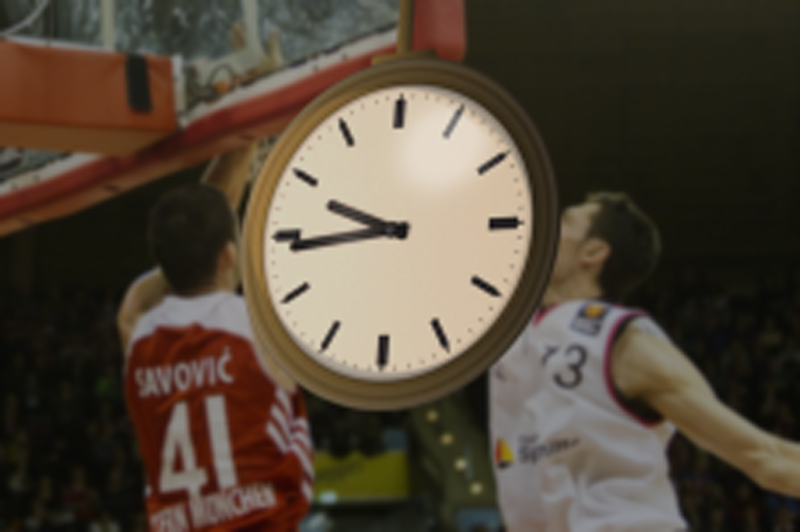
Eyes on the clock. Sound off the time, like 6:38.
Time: 9:44
